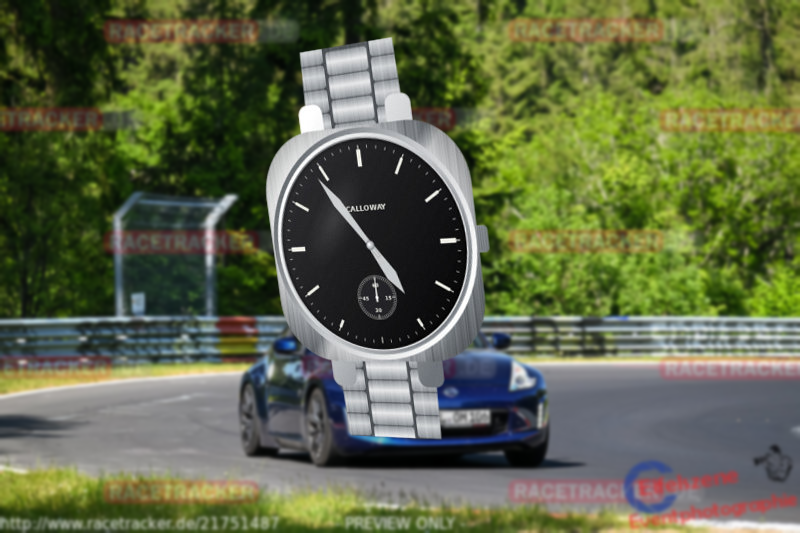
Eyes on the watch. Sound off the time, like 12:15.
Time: 4:54
